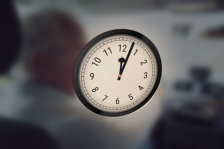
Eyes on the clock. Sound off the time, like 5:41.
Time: 12:03
